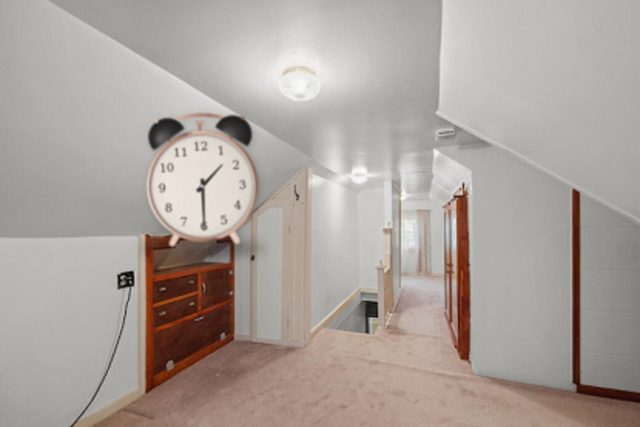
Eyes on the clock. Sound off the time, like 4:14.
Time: 1:30
